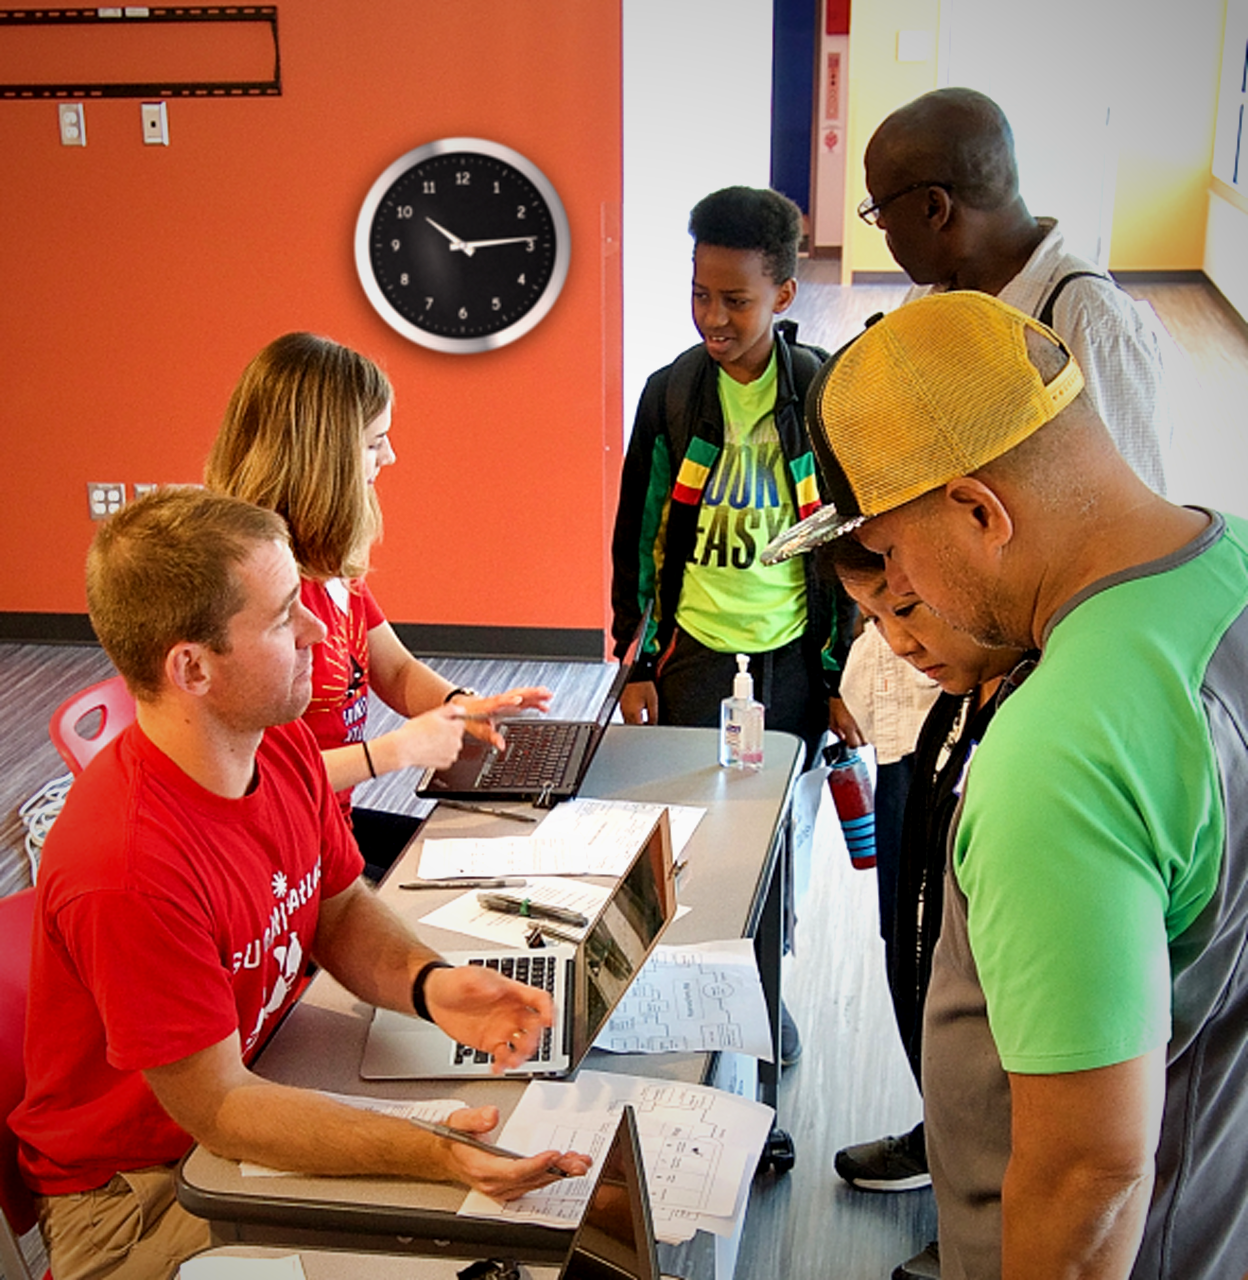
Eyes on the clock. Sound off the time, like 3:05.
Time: 10:14
